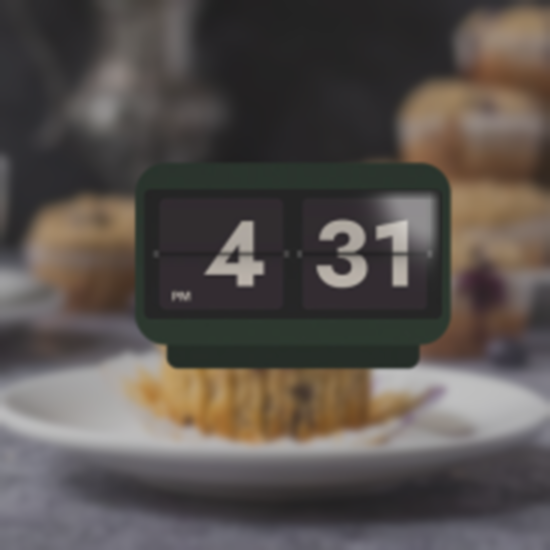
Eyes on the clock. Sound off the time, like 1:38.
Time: 4:31
